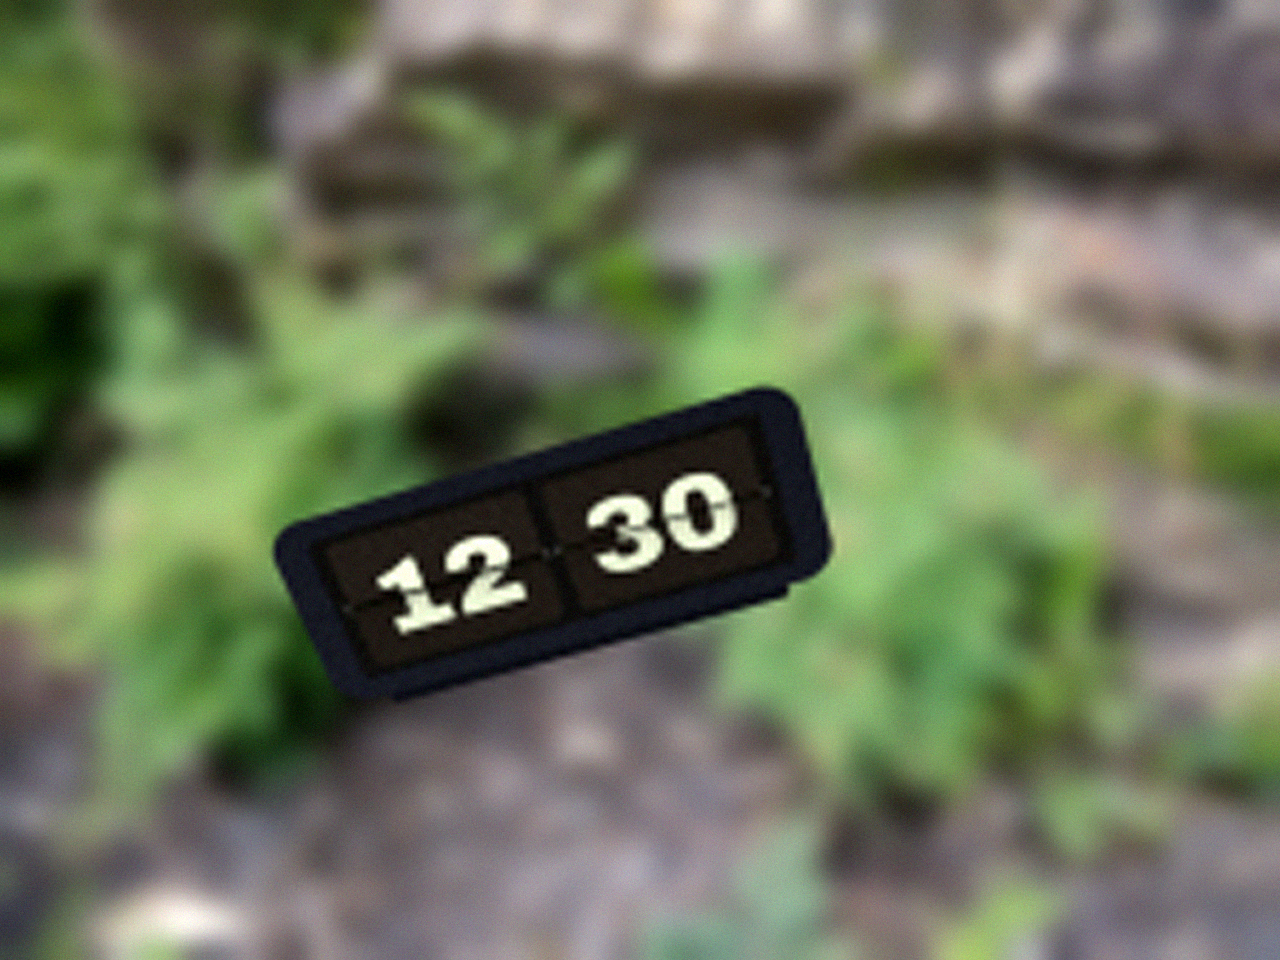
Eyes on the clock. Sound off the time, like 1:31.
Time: 12:30
